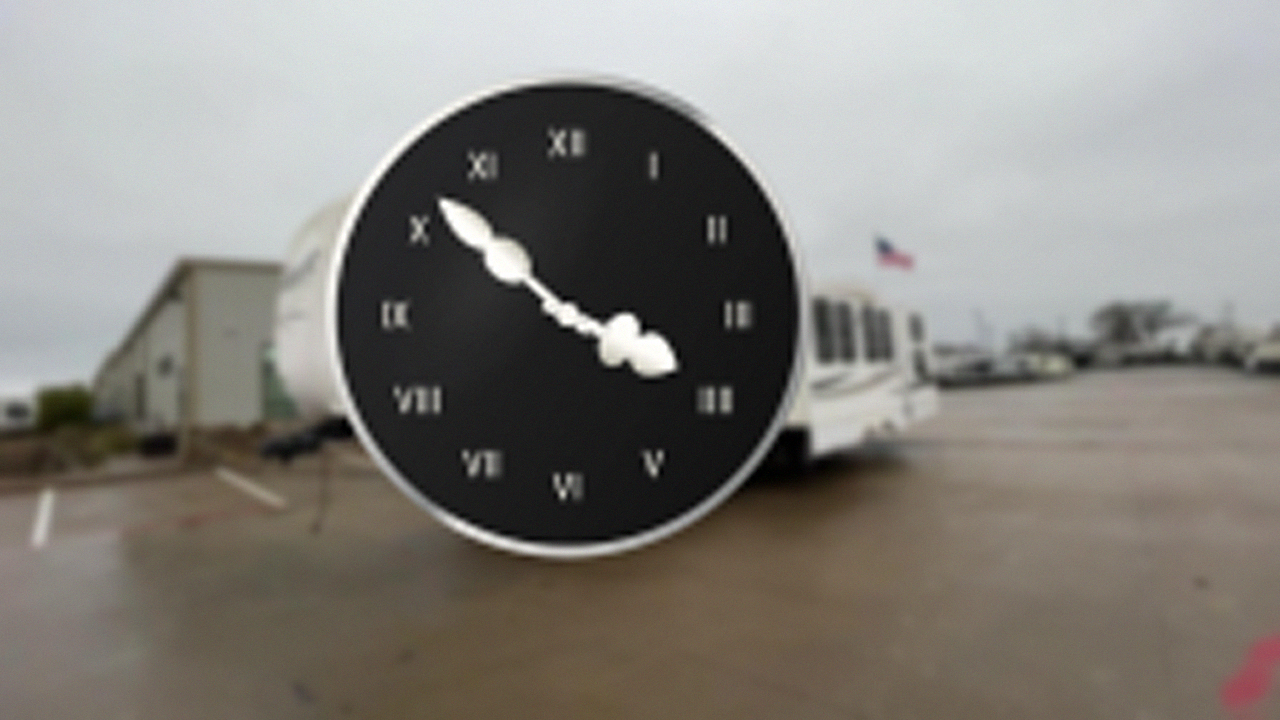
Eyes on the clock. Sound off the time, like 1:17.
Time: 3:52
